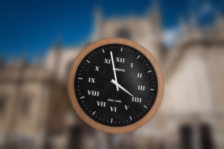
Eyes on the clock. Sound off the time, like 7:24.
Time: 3:57
